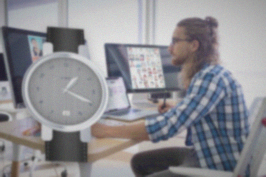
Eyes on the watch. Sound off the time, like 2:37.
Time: 1:19
